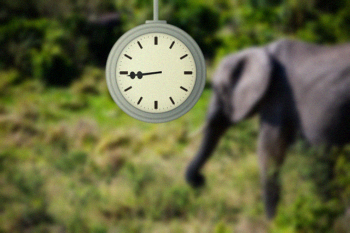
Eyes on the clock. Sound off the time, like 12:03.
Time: 8:44
